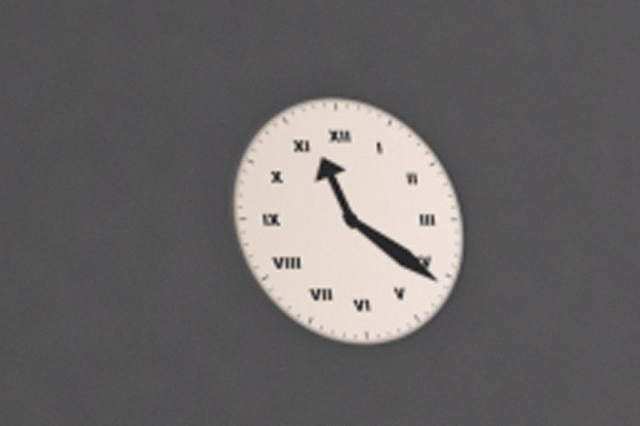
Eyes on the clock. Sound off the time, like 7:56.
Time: 11:21
